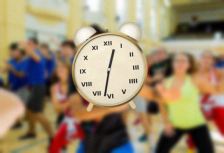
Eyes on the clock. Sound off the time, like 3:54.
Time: 12:32
